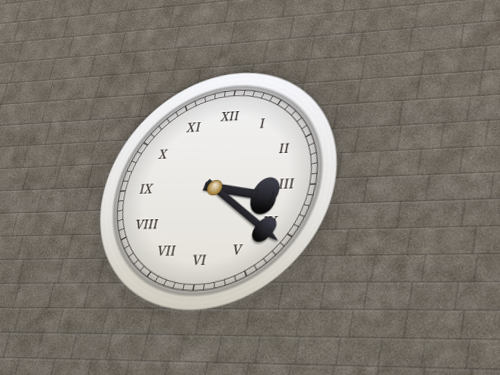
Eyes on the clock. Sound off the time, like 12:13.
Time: 3:21
